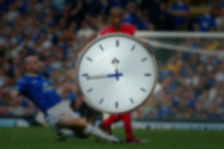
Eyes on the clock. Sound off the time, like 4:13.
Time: 11:44
